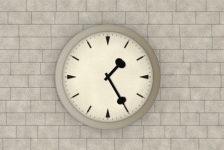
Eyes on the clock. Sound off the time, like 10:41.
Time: 1:25
